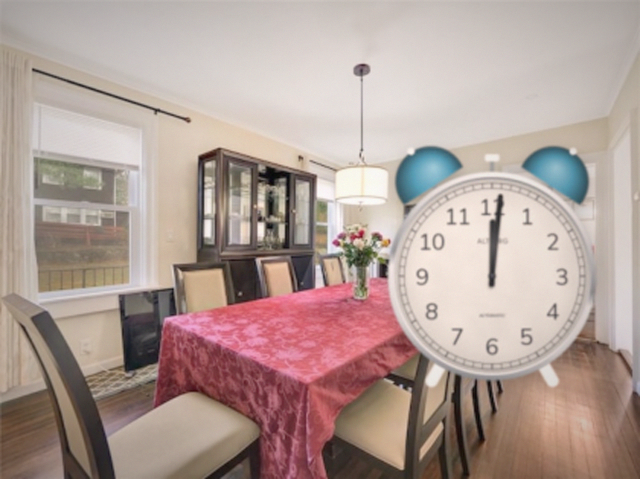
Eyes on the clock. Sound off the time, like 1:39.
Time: 12:01
